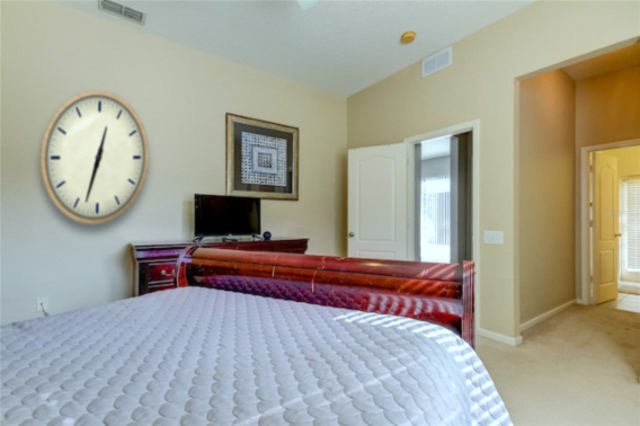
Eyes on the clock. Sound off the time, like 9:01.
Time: 12:33
